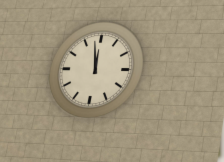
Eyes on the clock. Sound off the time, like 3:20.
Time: 11:58
